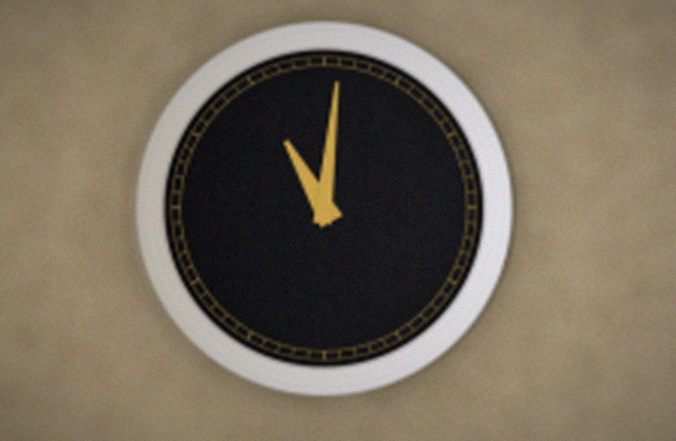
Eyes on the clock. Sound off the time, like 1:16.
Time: 11:01
